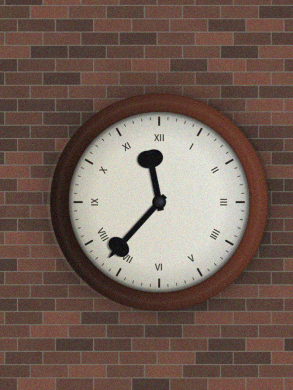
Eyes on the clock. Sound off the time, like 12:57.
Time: 11:37
